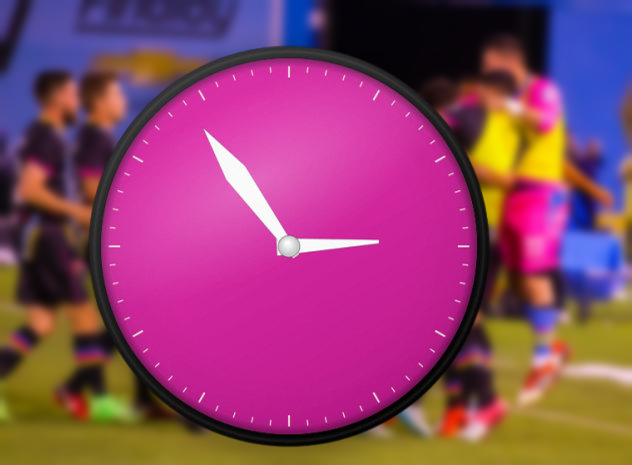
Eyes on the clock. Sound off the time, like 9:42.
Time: 2:54
